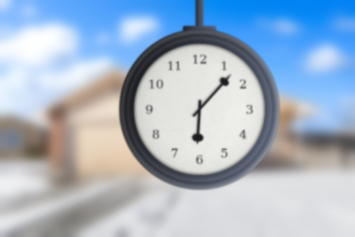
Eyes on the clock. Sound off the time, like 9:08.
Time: 6:07
